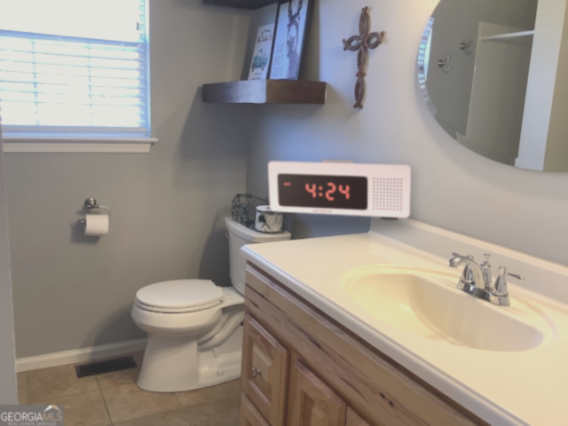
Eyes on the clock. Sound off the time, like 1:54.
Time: 4:24
